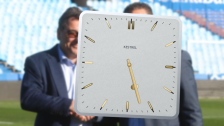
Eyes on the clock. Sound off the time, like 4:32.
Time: 5:27
